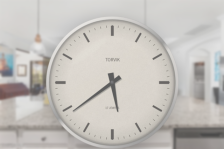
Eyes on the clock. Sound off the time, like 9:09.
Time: 5:39
